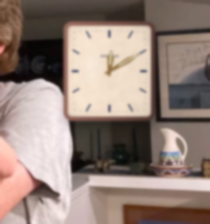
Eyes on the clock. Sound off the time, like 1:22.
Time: 12:10
